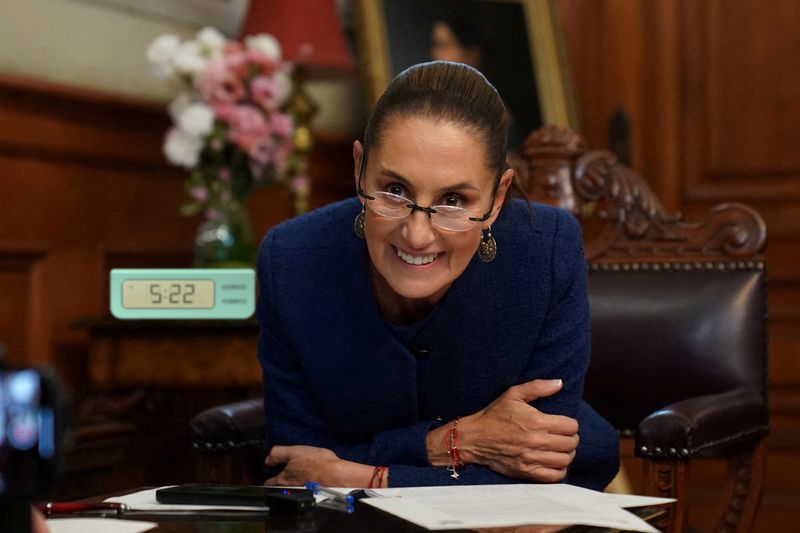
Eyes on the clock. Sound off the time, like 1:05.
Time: 5:22
